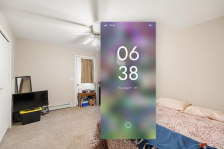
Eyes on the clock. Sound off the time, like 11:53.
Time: 6:38
